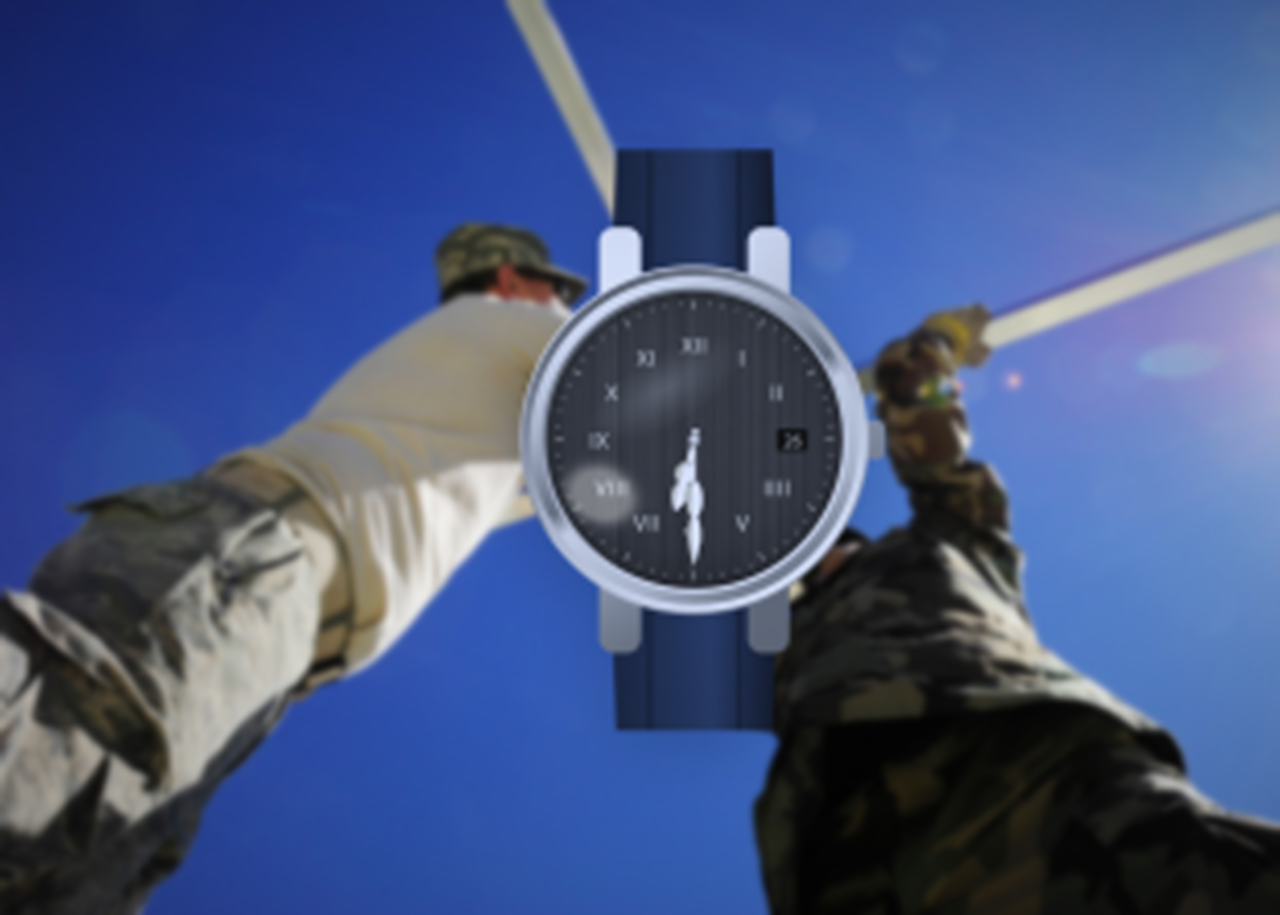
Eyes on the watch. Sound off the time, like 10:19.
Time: 6:30
